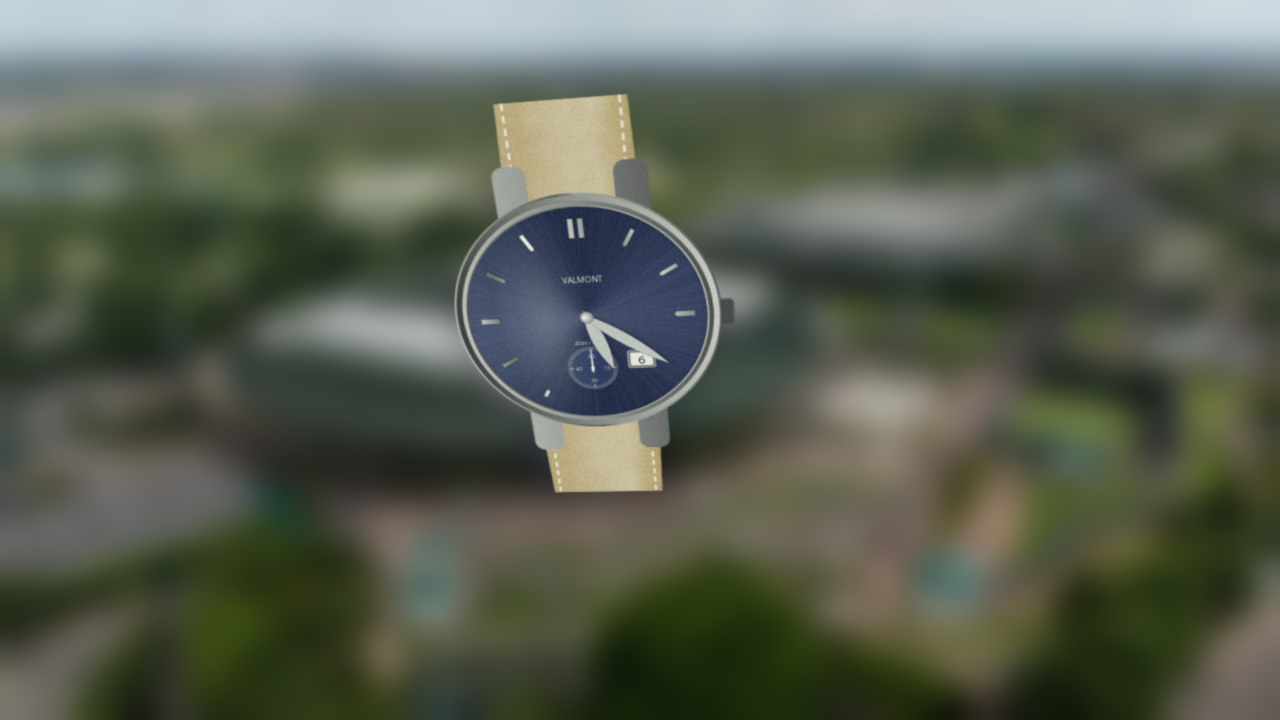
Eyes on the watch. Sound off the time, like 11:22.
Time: 5:21
